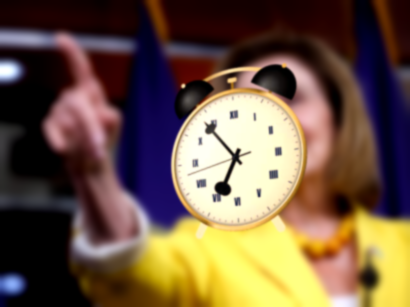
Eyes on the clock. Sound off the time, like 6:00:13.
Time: 6:53:43
